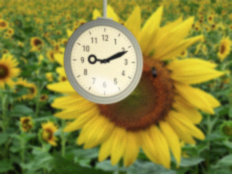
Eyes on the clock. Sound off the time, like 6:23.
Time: 9:11
